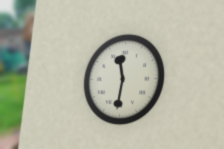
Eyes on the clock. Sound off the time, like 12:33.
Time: 11:31
